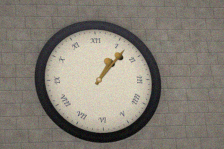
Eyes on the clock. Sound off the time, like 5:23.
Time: 1:07
